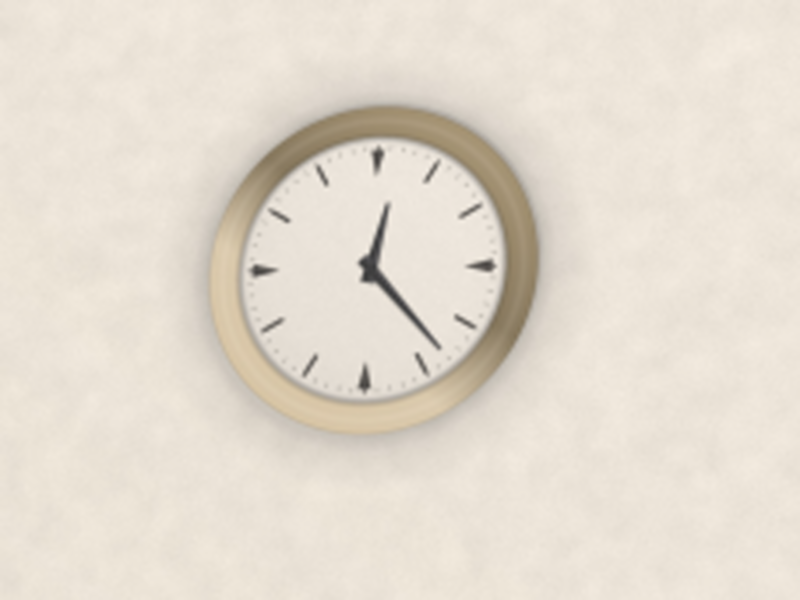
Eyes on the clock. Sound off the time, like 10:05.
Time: 12:23
